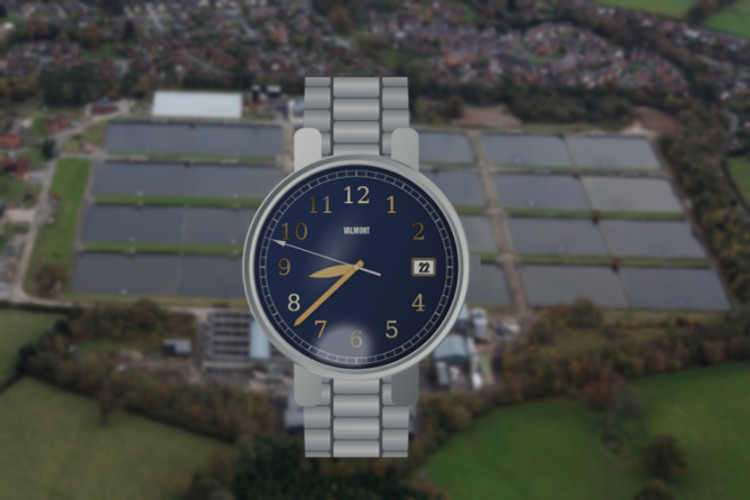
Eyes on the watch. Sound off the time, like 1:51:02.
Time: 8:37:48
